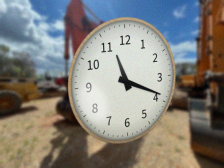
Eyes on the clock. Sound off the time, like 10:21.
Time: 11:19
